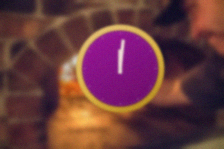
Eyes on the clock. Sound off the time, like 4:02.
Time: 12:01
